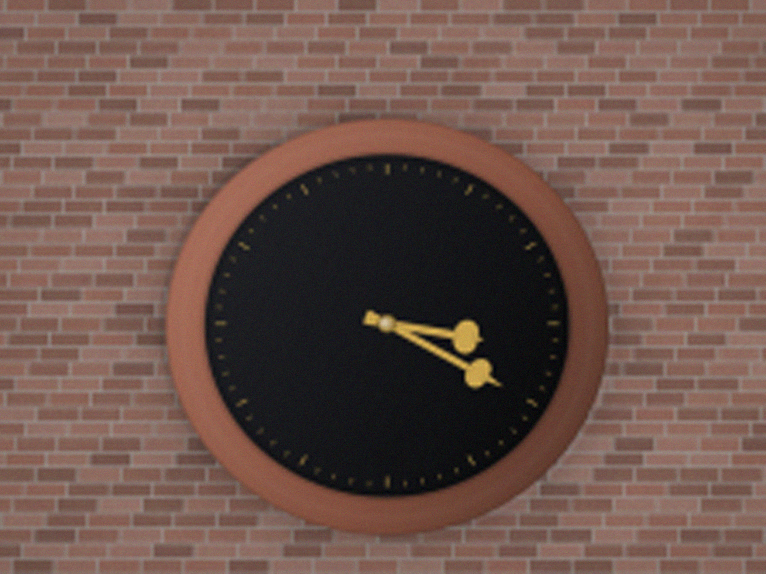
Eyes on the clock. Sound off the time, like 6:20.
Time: 3:20
